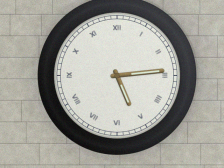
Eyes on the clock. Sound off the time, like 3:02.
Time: 5:14
